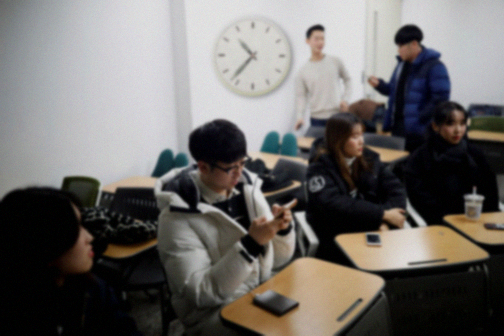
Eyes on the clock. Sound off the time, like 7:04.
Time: 10:37
